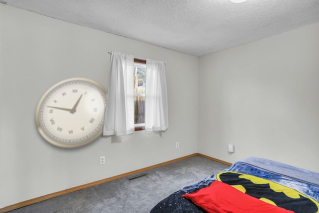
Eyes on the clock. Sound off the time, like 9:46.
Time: 12:47
